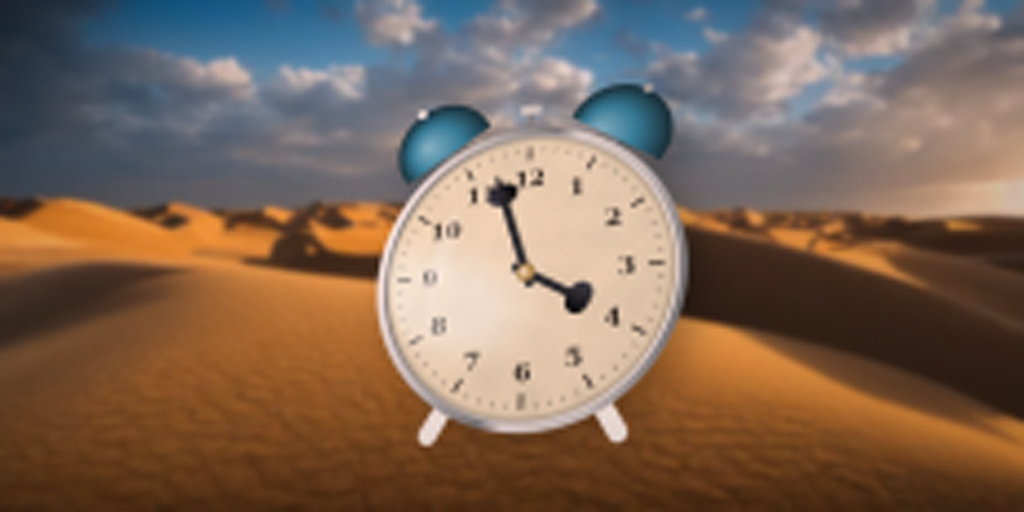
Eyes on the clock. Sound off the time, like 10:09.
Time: 3:57
